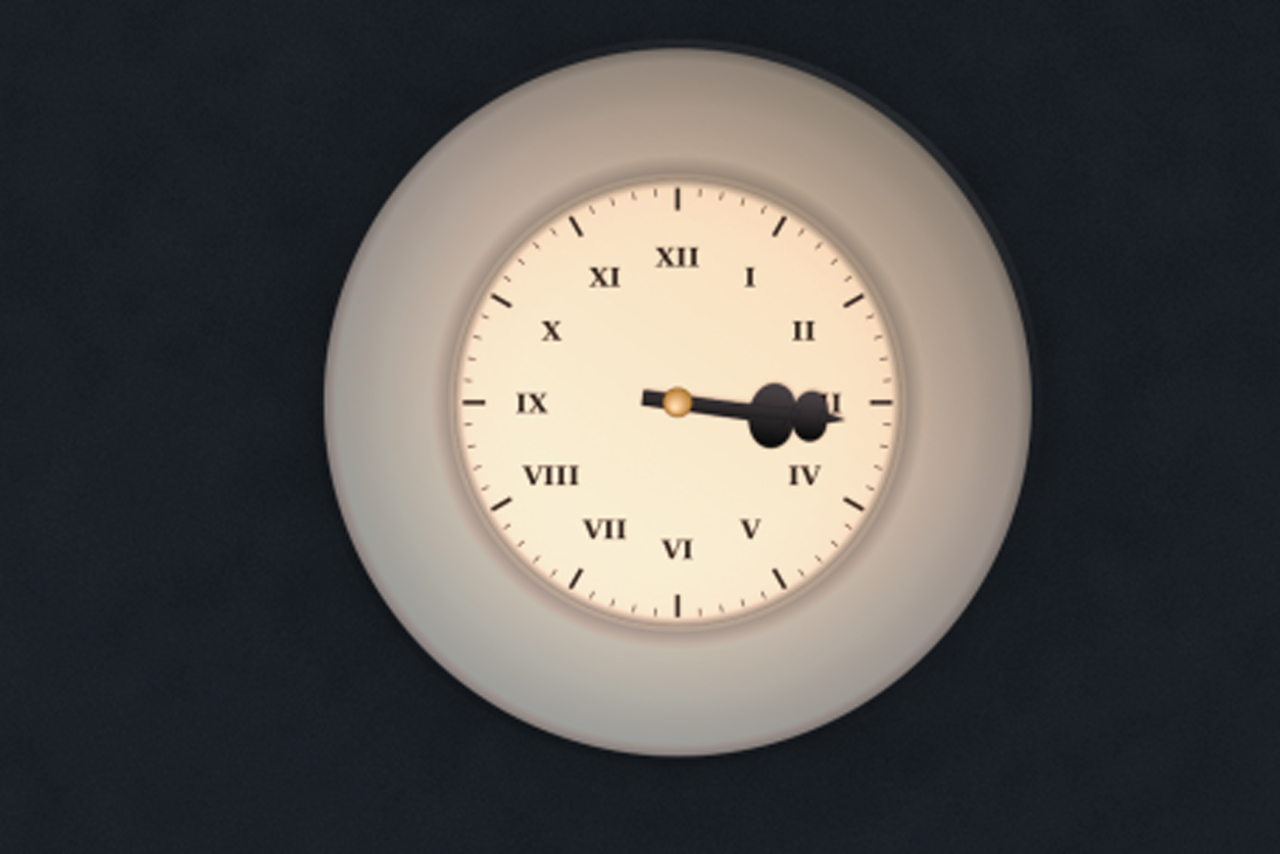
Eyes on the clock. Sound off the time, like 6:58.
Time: 3:16
